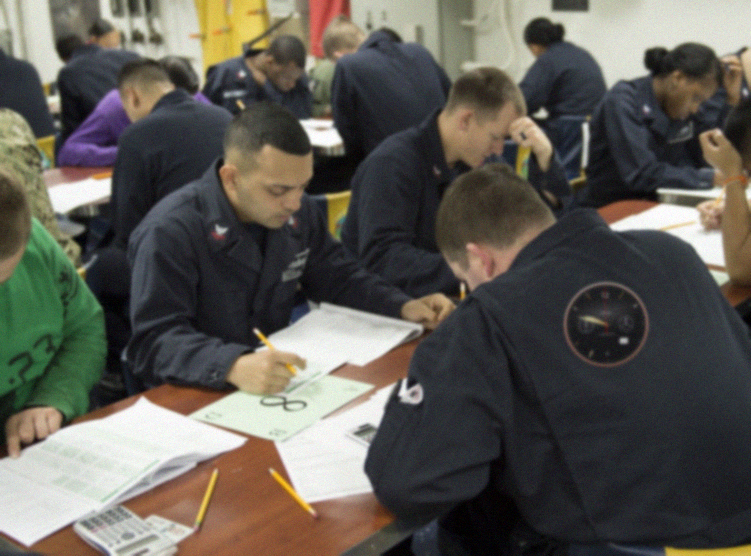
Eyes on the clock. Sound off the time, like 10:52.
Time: 9:48
